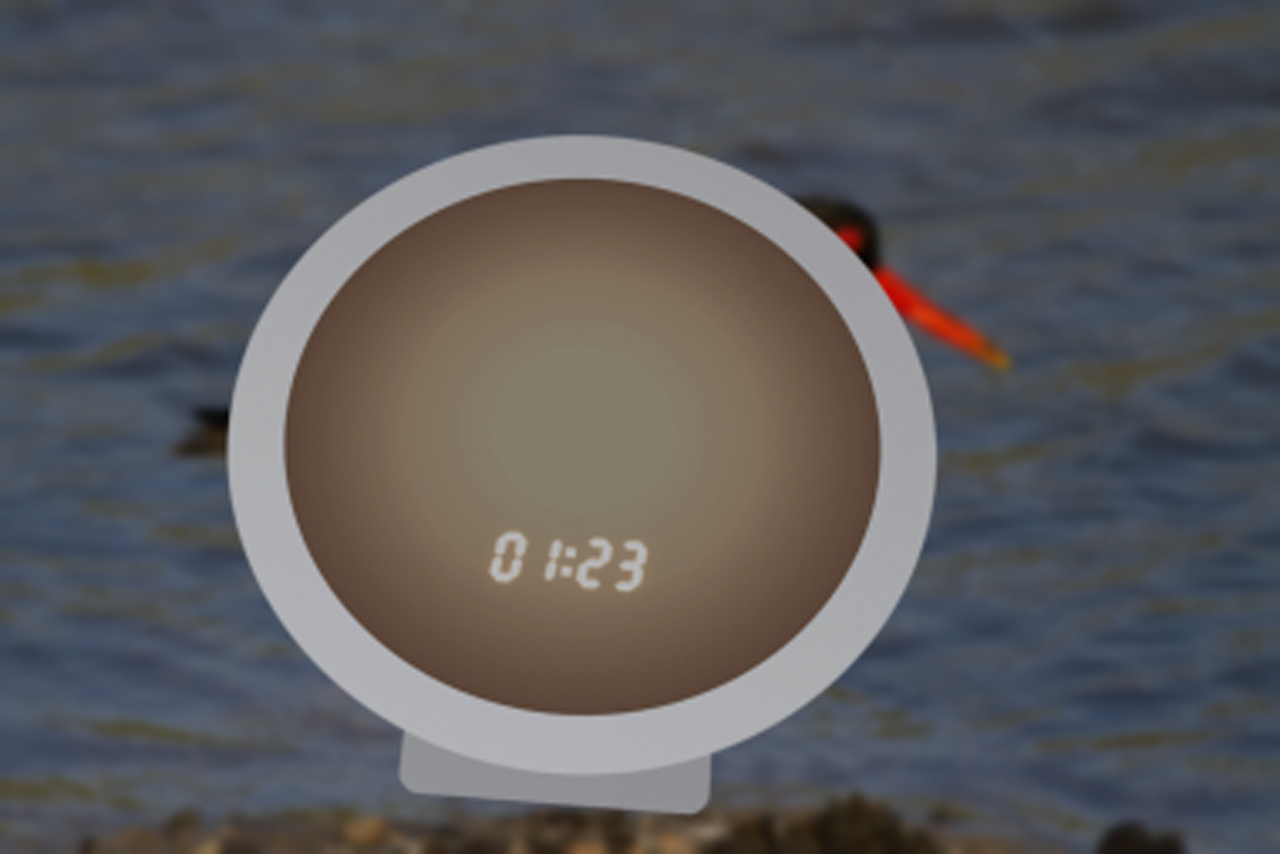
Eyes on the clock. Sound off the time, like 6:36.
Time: 1:23
